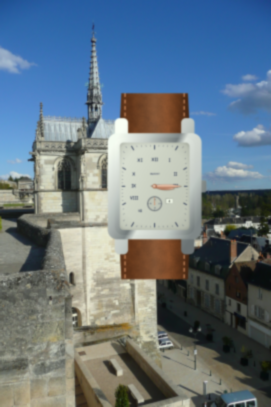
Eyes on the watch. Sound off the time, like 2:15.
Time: 3:15
